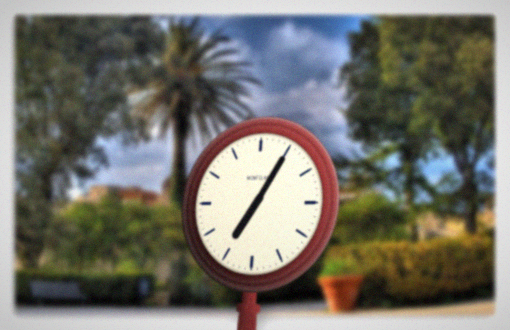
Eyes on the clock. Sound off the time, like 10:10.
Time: 7:05
